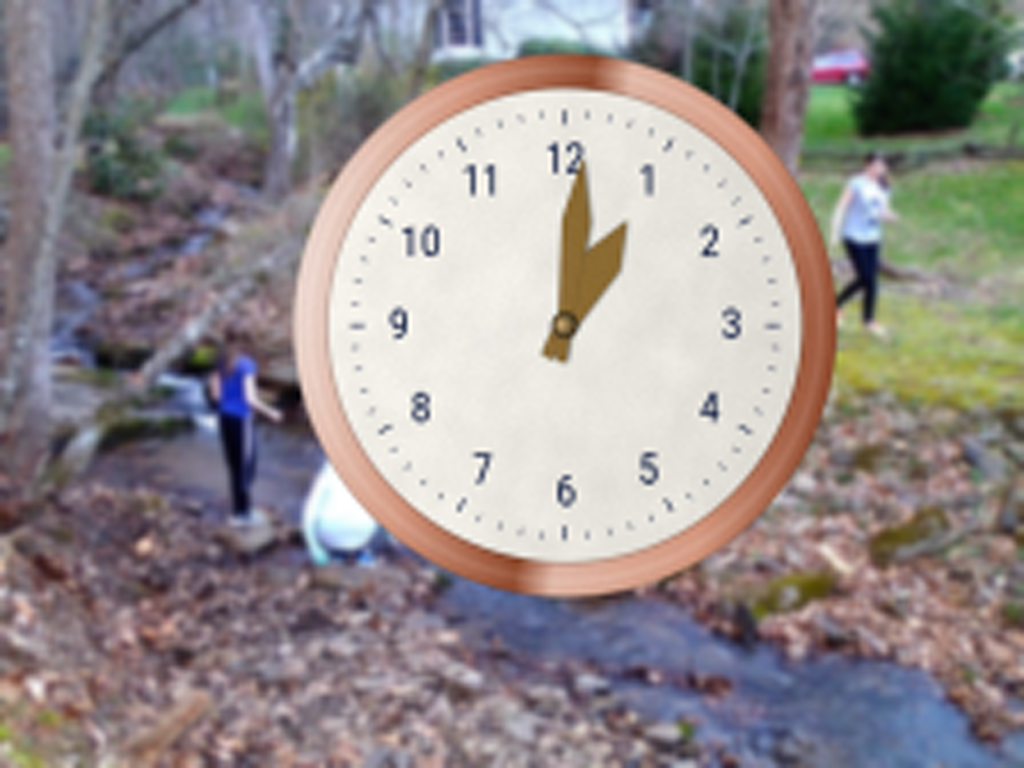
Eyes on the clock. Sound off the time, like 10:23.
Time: 1:01
